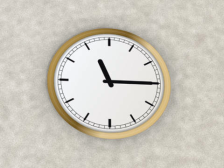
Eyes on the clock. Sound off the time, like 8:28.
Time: 11:15
